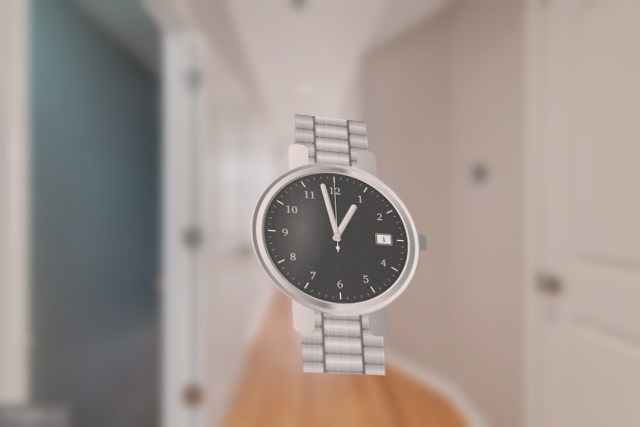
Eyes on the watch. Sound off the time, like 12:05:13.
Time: 12:58:00
